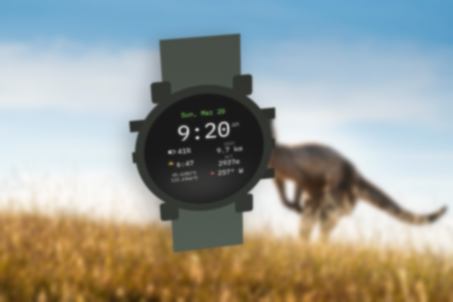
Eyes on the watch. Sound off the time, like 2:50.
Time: 9:20
